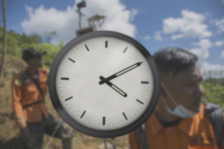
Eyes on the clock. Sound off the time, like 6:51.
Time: 4:10
